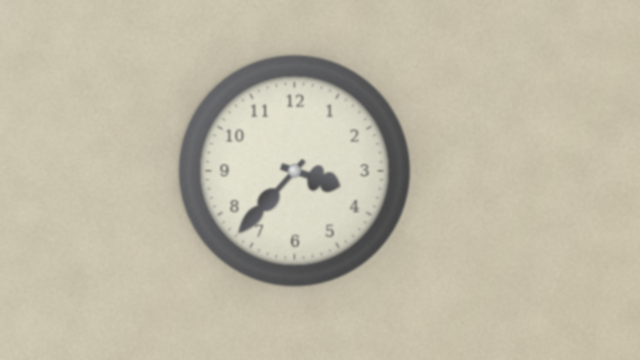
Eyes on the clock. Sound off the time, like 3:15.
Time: 3:37
